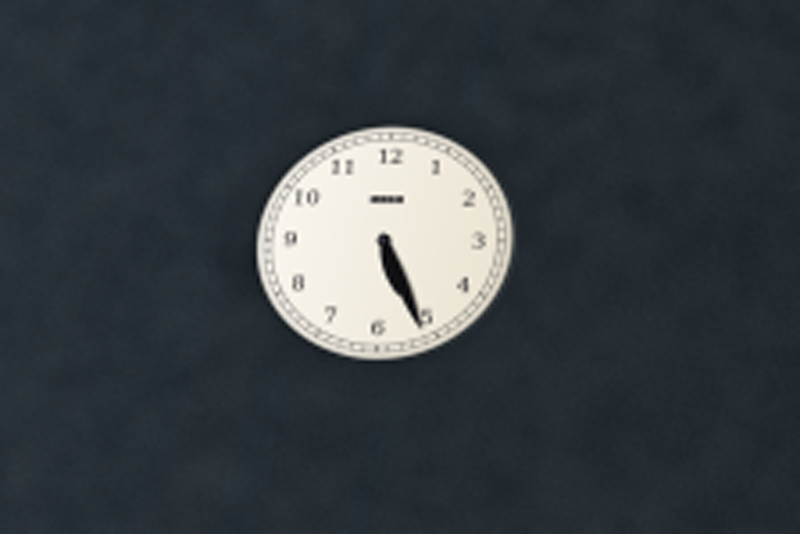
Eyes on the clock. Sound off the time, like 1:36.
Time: 5:26
